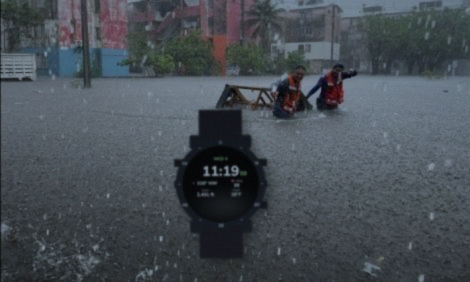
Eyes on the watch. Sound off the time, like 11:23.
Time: 11:19
